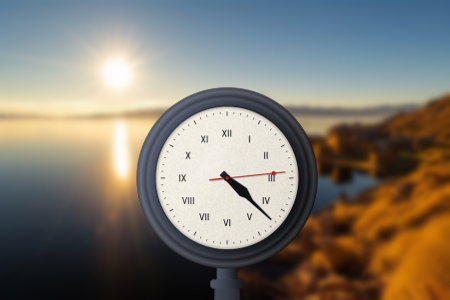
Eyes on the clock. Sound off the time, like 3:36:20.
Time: 4:22:14
